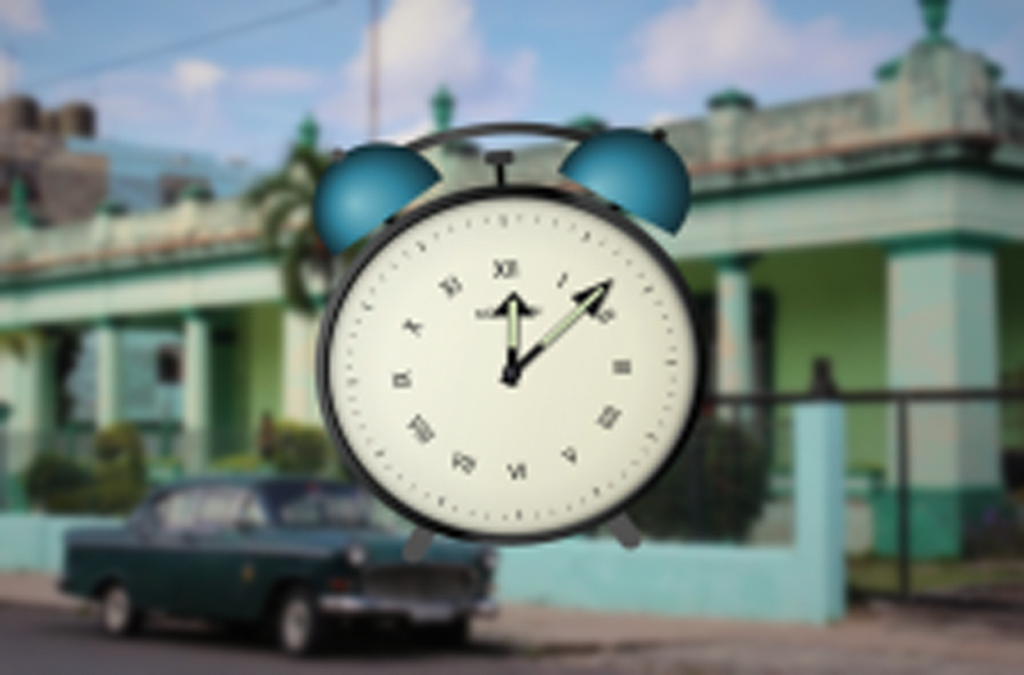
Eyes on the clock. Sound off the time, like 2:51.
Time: 12:08
